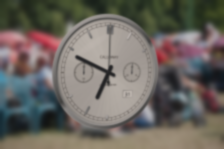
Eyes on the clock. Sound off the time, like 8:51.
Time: 6:49
